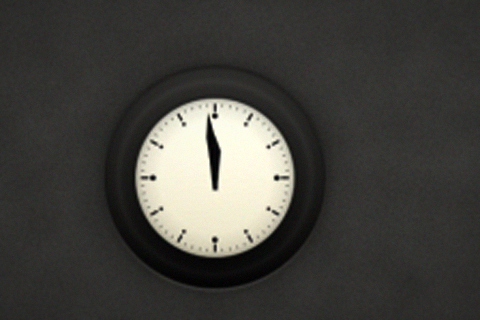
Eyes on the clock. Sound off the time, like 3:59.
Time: 11:59
